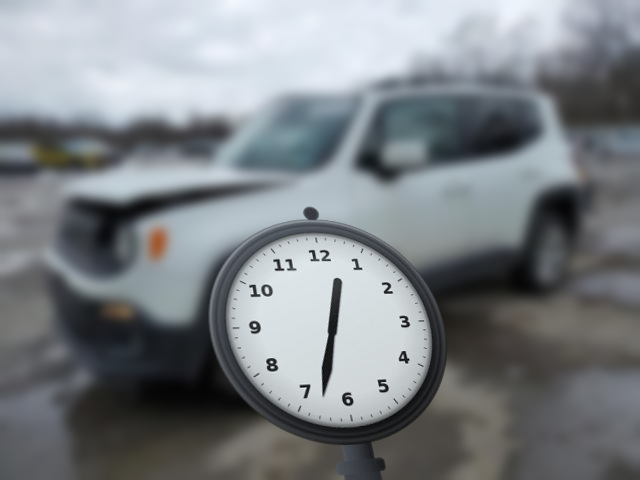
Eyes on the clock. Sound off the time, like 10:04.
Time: 12:33
